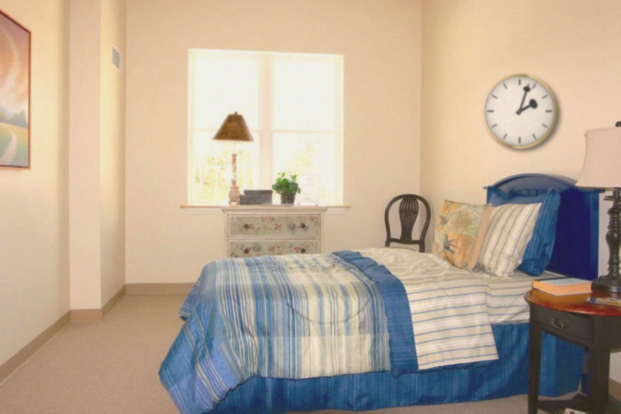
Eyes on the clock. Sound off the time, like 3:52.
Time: 2:03
